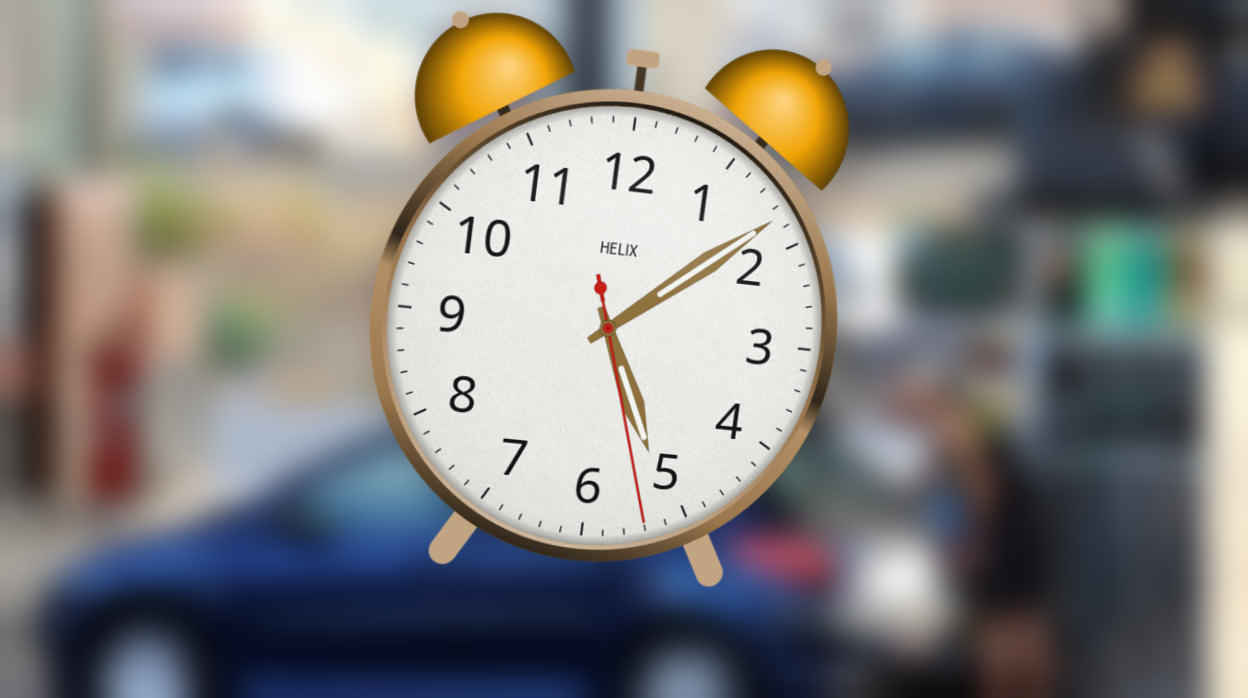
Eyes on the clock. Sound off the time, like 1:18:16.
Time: 5:08:27
